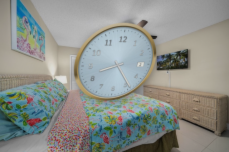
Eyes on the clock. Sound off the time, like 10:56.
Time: 8:24
